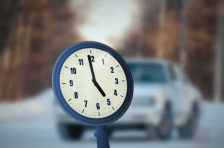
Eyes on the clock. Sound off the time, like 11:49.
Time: 4:59
